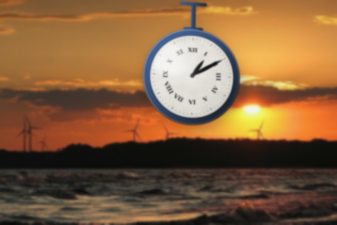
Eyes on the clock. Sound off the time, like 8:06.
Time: 1:10
